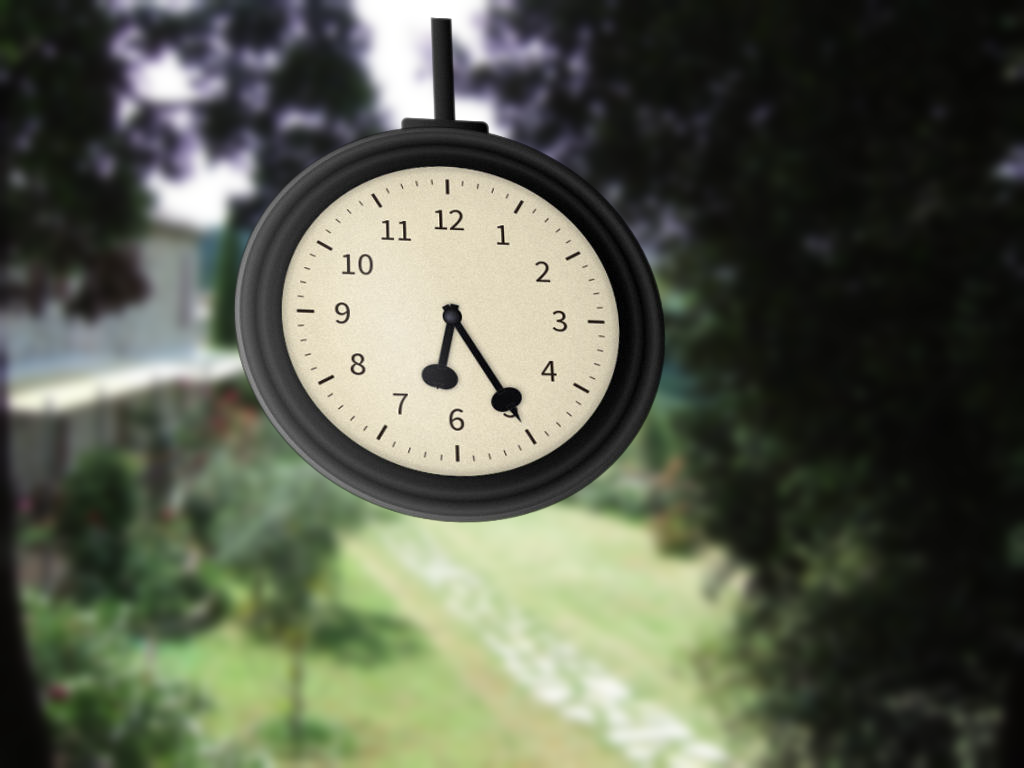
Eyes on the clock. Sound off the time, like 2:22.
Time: 6:25
